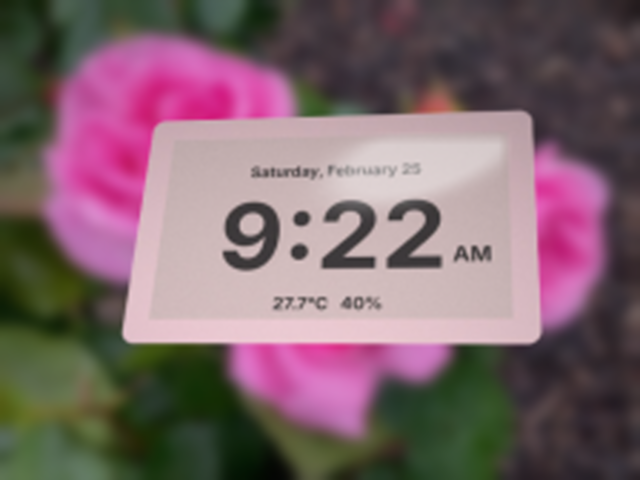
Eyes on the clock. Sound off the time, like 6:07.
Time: 9:22
